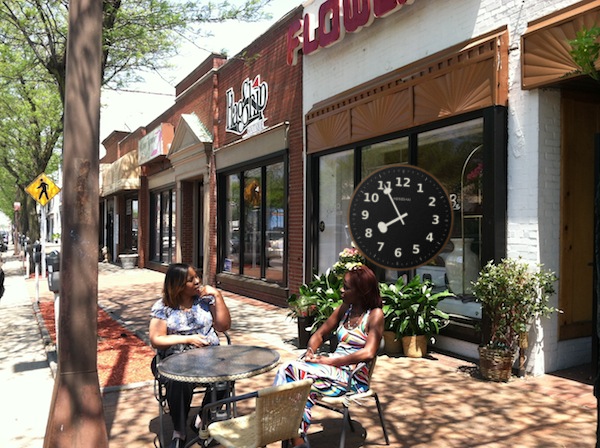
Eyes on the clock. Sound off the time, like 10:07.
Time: 7:55
